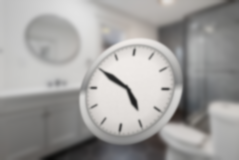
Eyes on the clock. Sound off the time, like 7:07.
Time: 4:50
